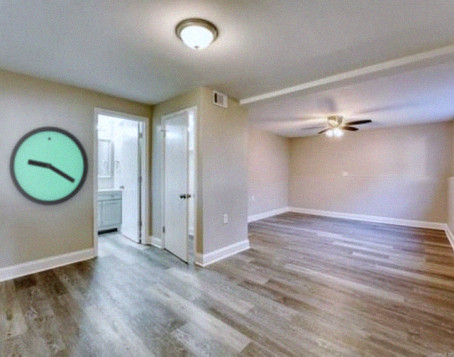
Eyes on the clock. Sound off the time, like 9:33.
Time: 9:20
